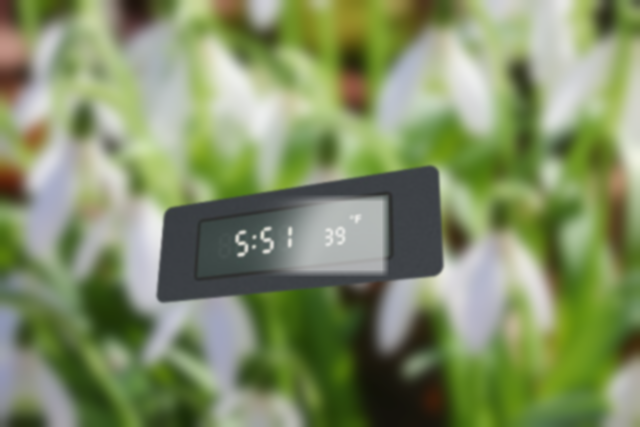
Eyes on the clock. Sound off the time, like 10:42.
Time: 5:51
